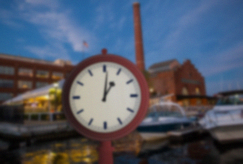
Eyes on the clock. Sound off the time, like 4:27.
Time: 1:01
